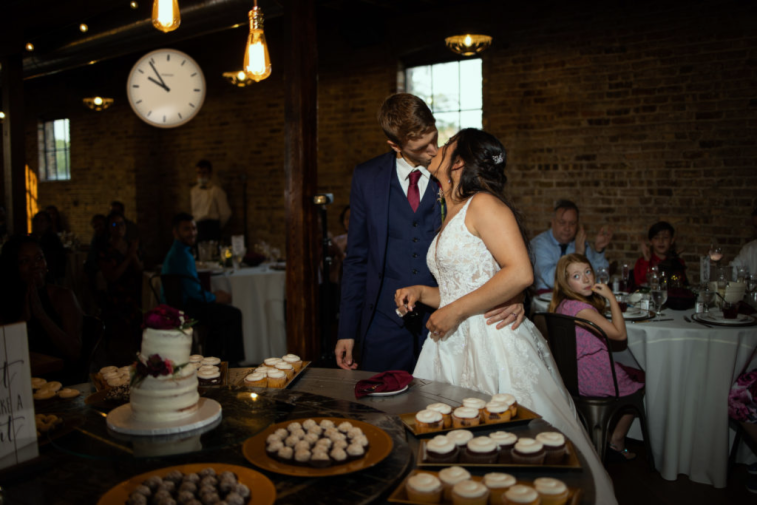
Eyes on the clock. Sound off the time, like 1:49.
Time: 9:54
